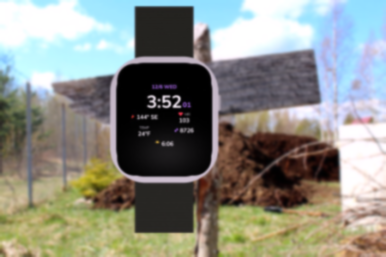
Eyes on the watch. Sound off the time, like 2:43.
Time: 3:52
